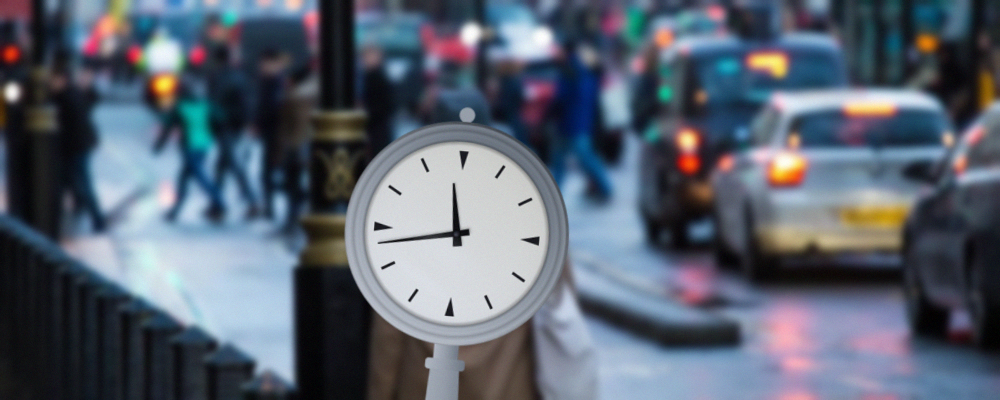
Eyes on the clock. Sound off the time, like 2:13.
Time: 11:43
